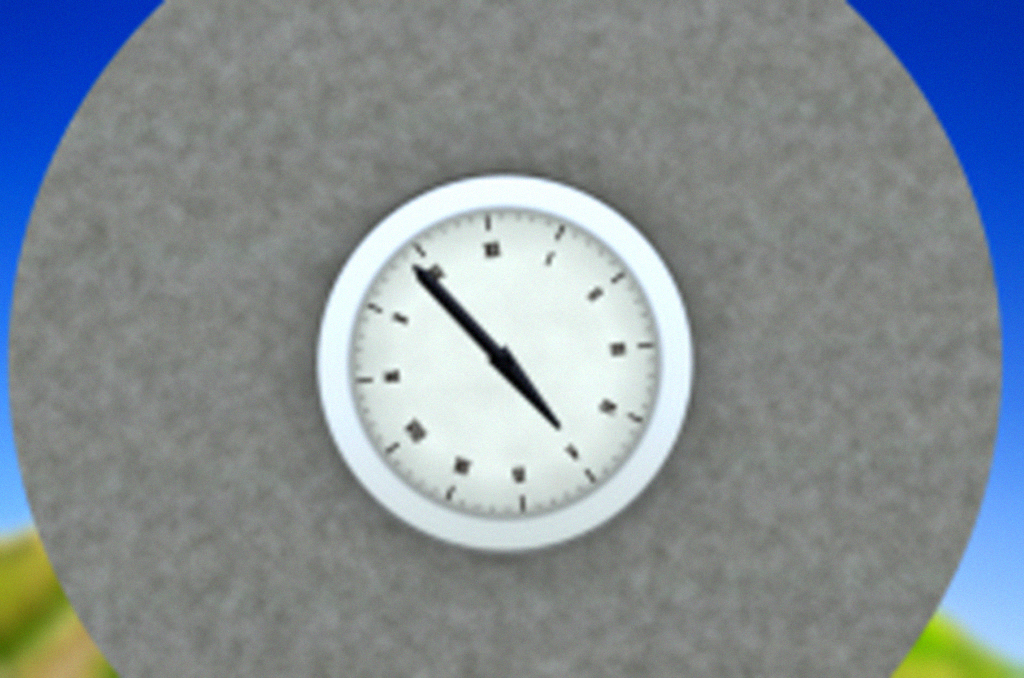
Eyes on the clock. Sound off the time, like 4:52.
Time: 4:54
